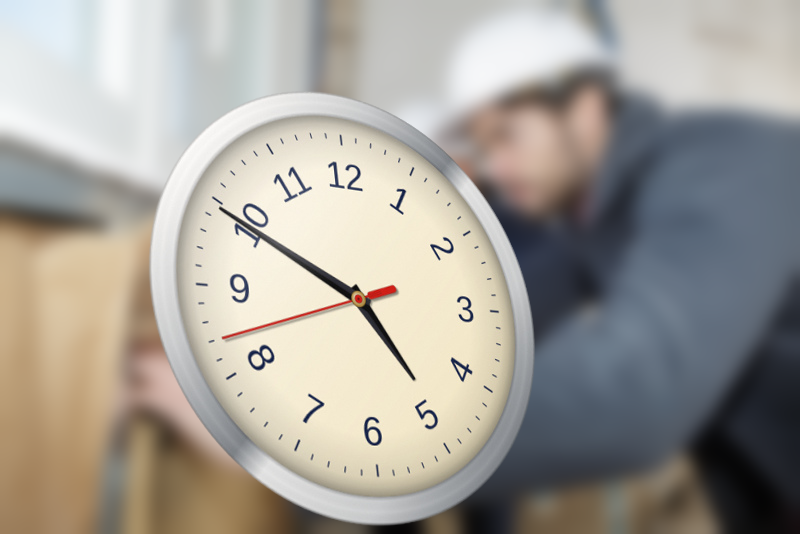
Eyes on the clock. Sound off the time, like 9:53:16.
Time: 4:49:42
